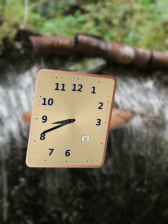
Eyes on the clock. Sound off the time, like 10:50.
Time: 8:41
